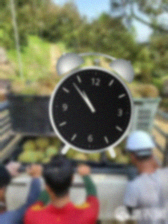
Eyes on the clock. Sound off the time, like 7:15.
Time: 10:53
